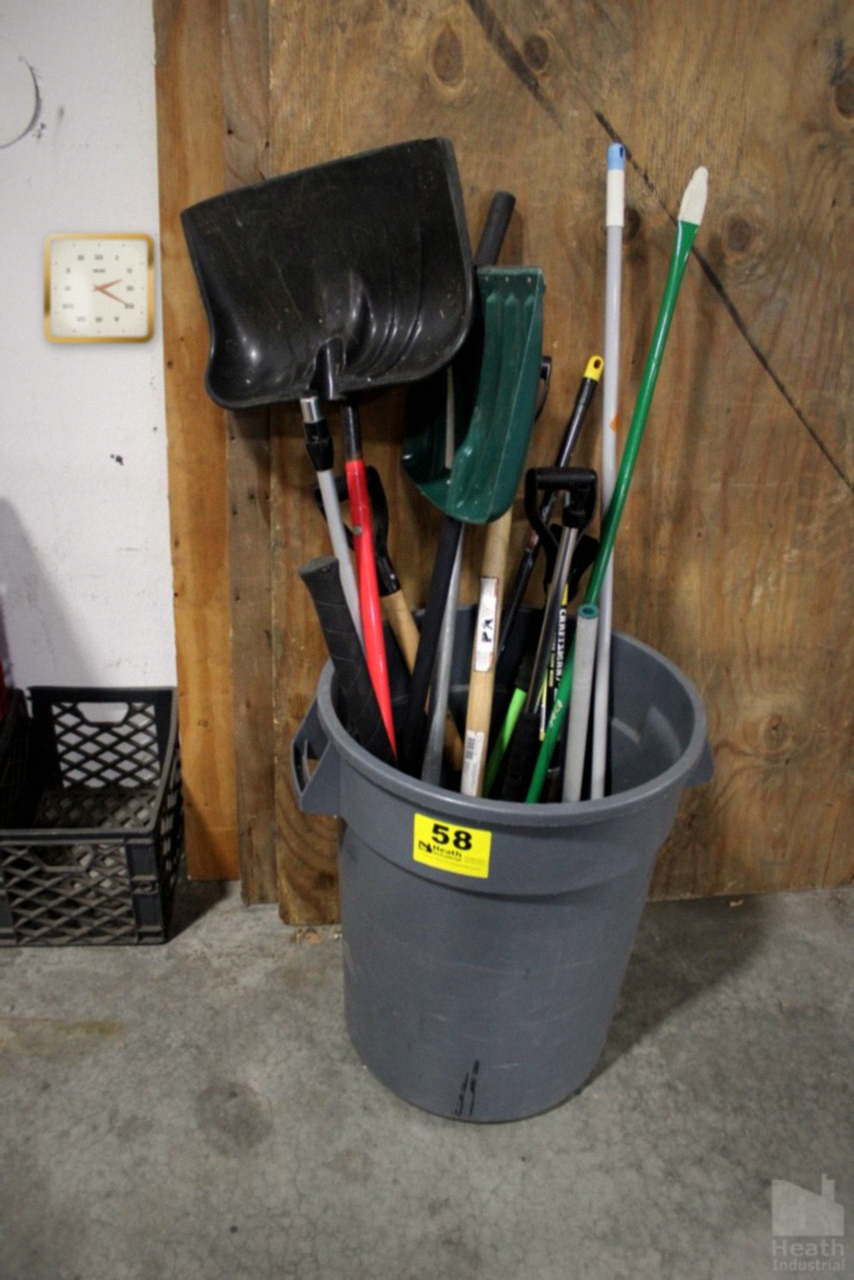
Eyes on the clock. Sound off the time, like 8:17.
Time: 2:20
